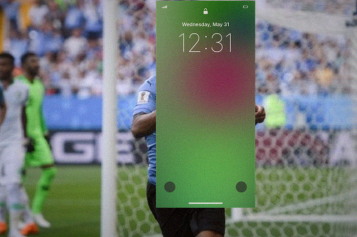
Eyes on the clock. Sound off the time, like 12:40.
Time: 12:31
